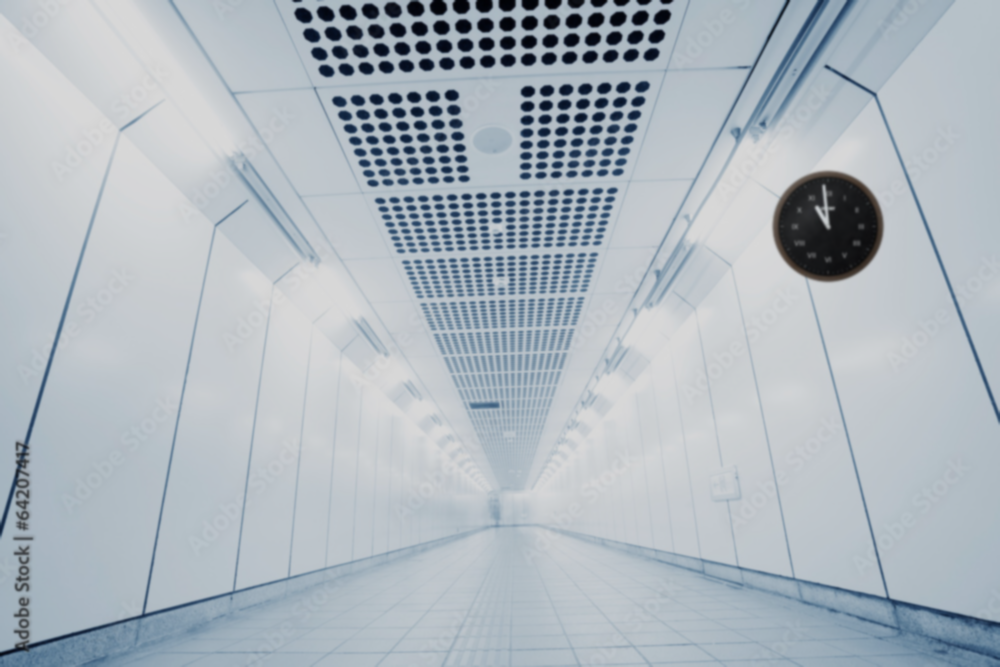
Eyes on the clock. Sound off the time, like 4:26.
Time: 10:59
